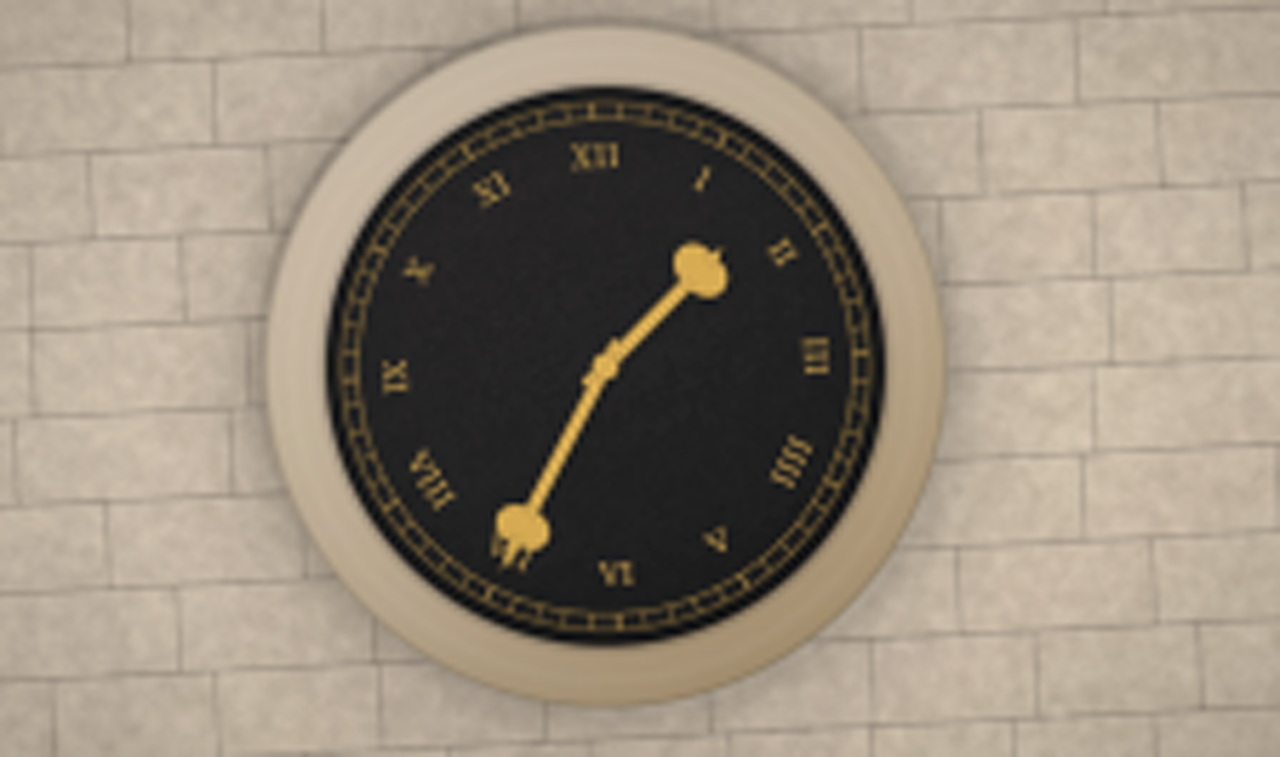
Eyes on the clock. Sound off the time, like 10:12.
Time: 1:35
